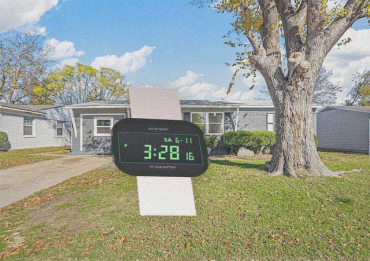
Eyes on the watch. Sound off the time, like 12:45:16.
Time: 3:28:16
